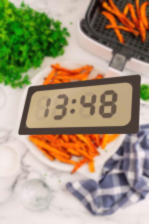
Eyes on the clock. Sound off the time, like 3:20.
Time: 13:48
